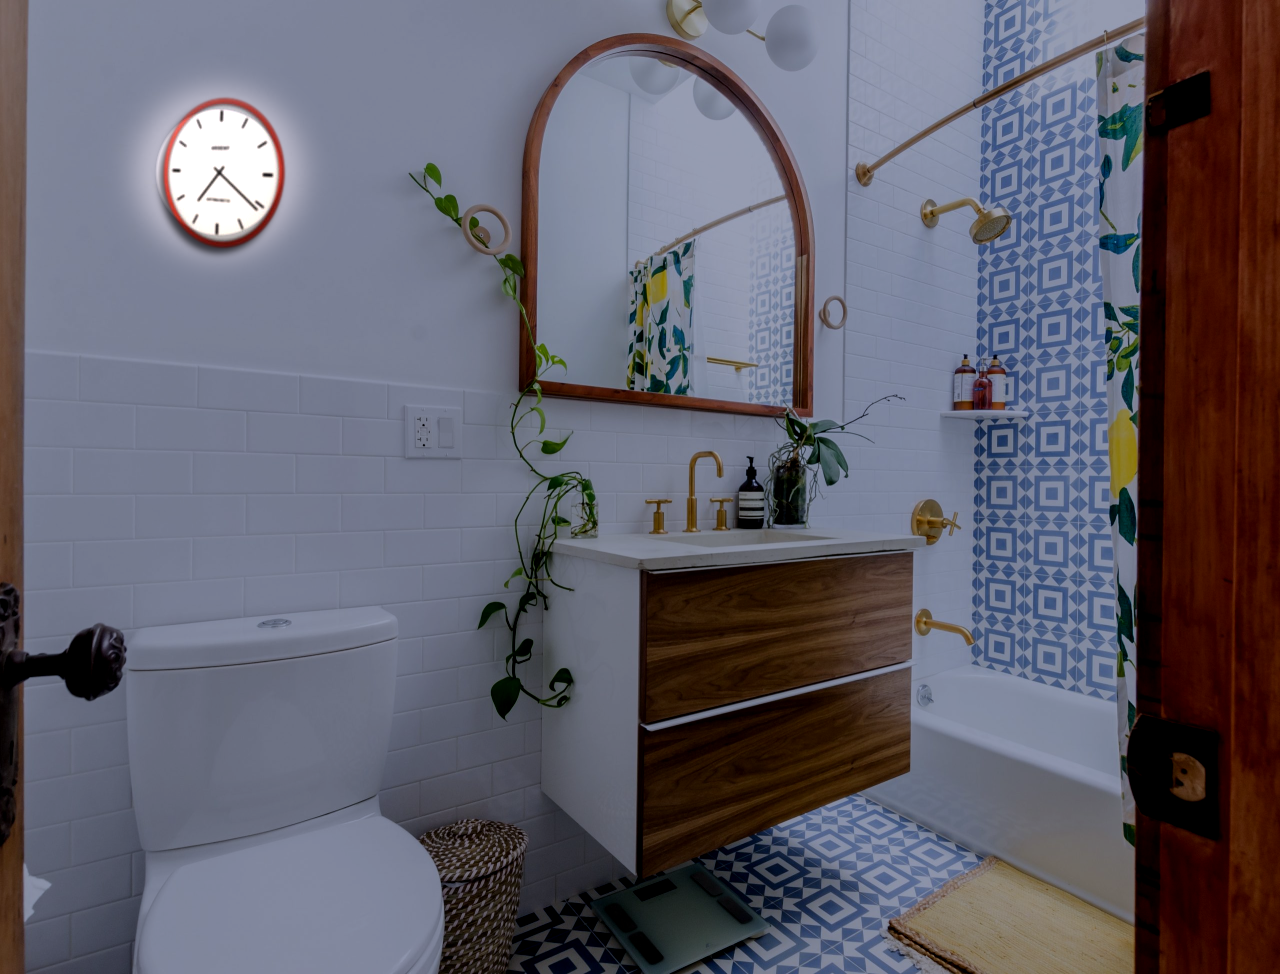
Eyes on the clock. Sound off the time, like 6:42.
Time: 7:21
